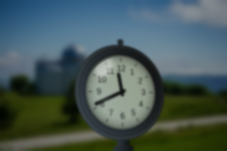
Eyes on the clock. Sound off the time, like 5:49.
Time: 11:41
